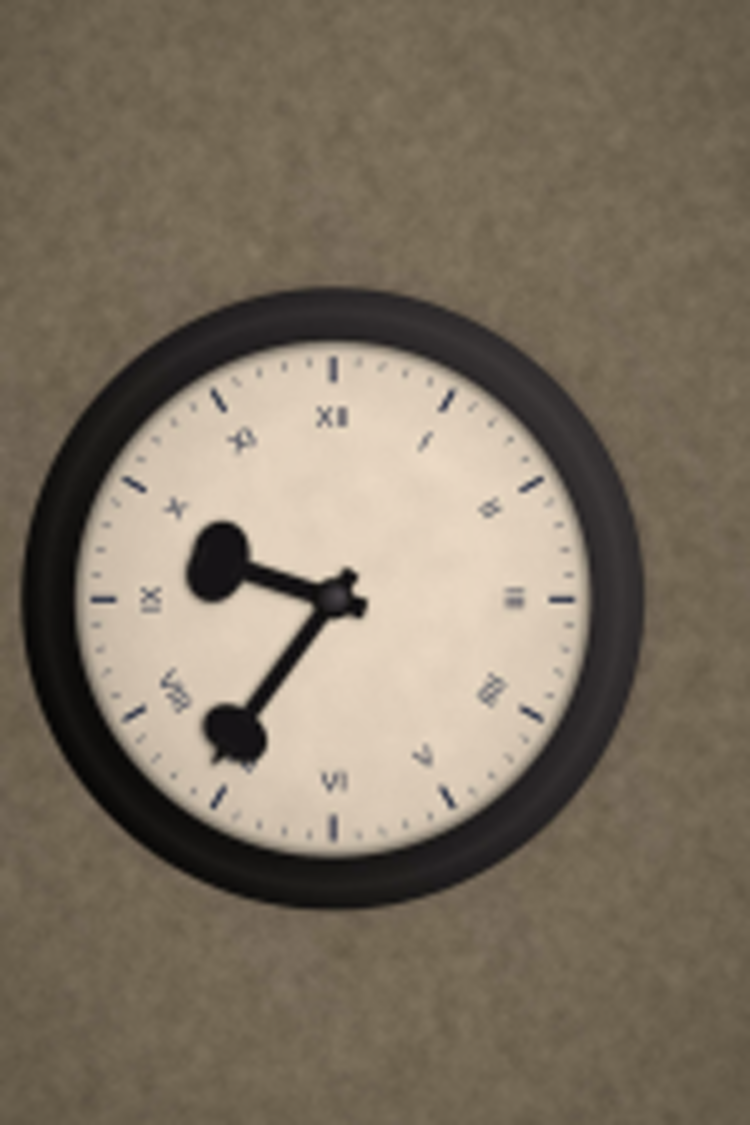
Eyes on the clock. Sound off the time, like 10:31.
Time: 9:36
